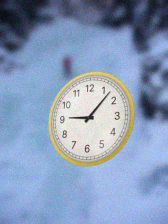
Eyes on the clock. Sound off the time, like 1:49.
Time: 9:07
